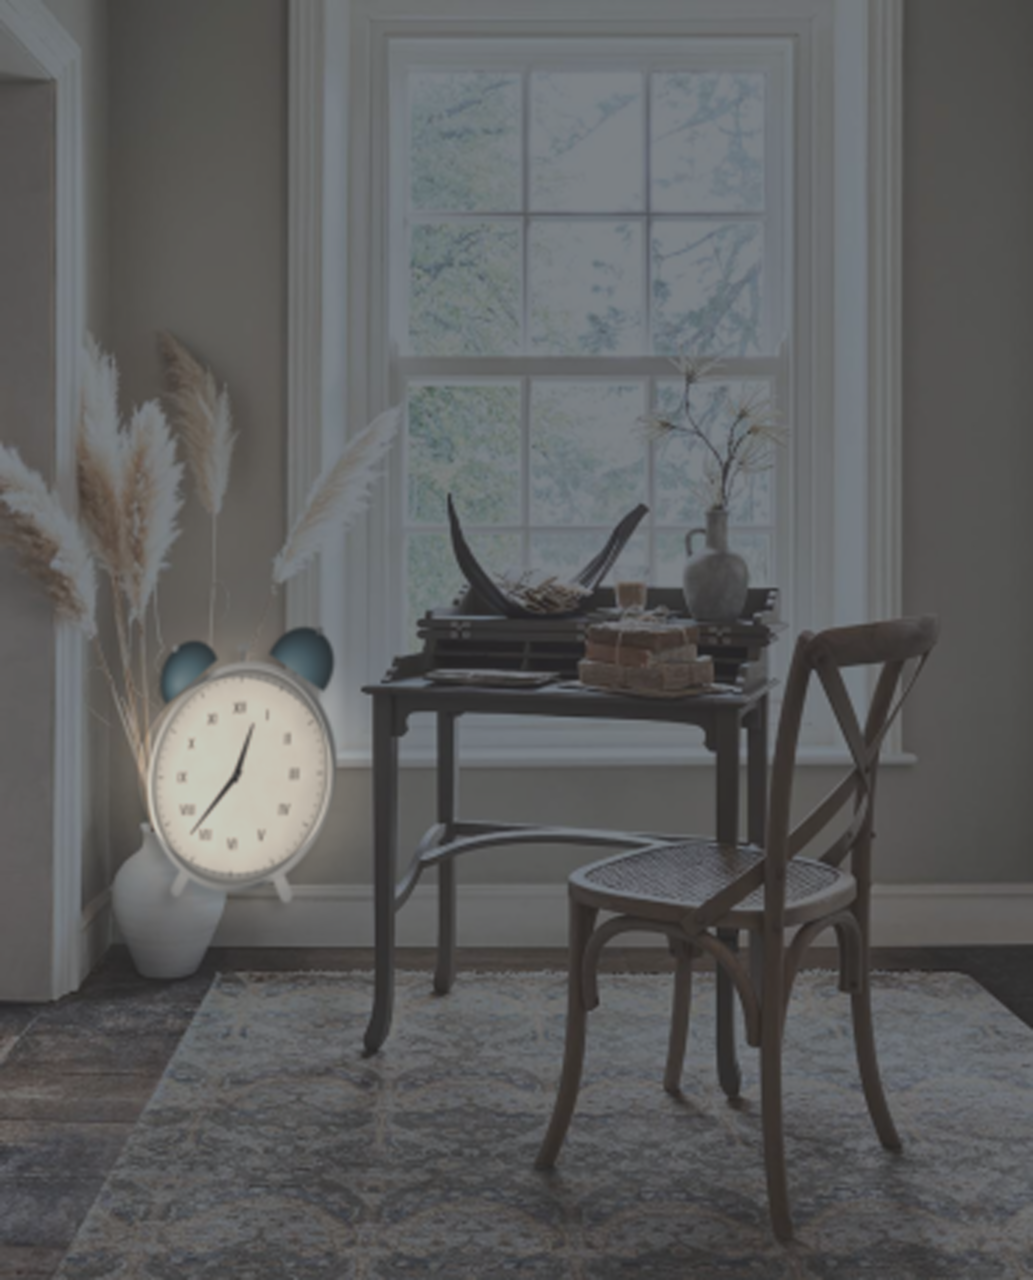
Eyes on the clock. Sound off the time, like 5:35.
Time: 12:37
